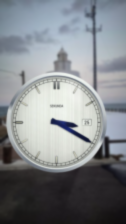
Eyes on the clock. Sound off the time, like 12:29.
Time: 3:20
